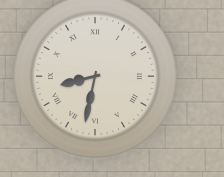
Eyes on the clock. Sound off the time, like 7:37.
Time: 8:32
